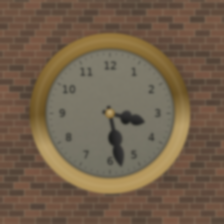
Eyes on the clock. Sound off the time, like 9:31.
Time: 3:28
